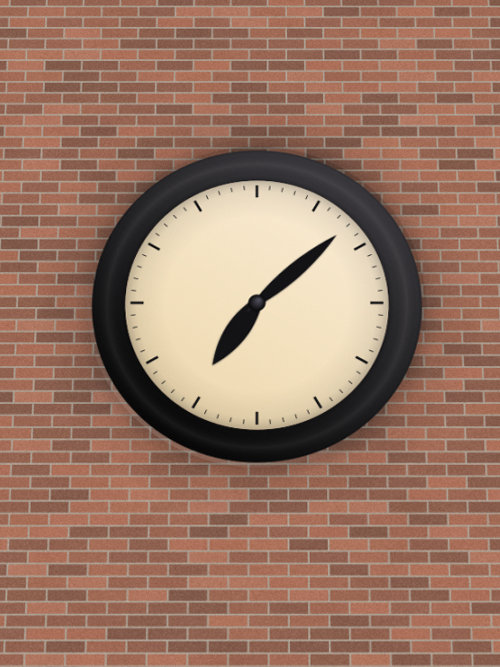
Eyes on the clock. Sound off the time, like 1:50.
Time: 7:08
